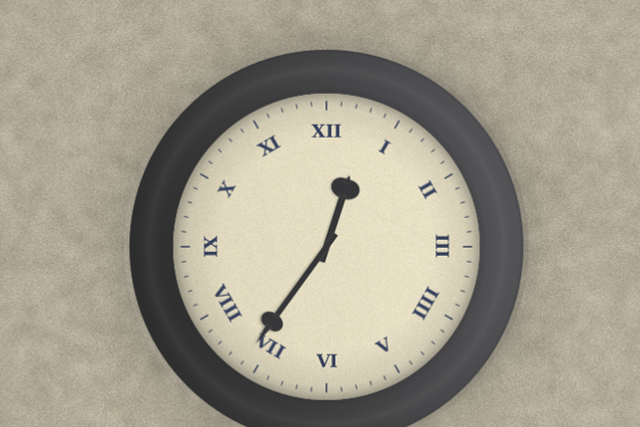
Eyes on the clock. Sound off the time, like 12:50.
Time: 12:36
